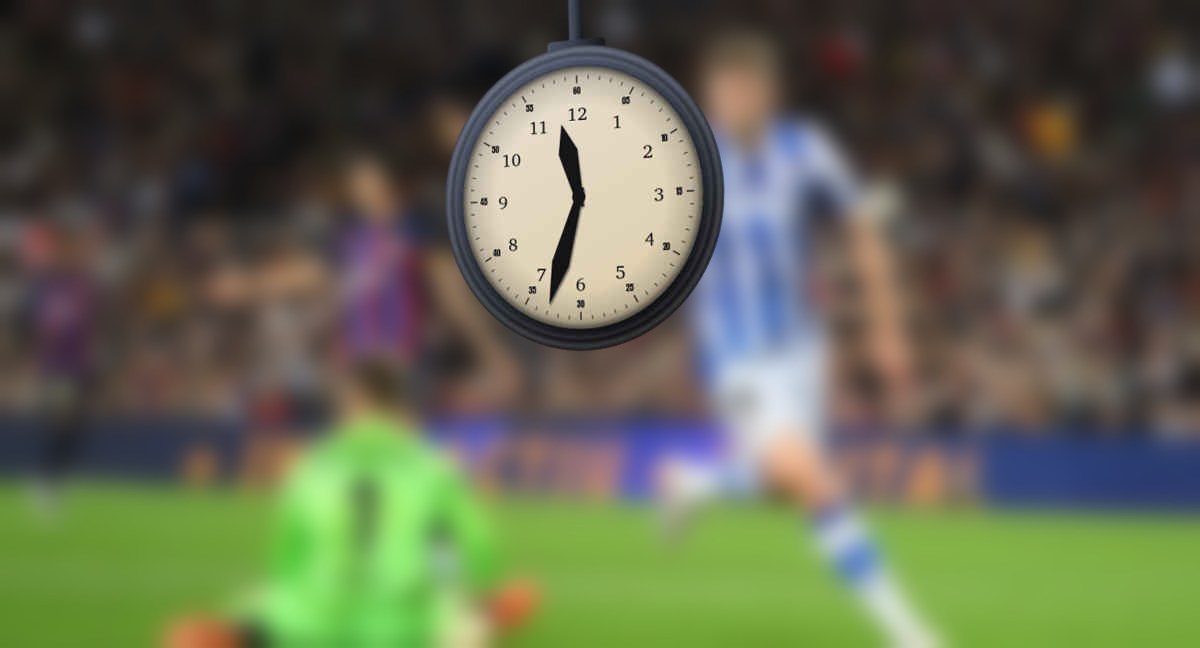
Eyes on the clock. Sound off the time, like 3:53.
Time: 11:33
